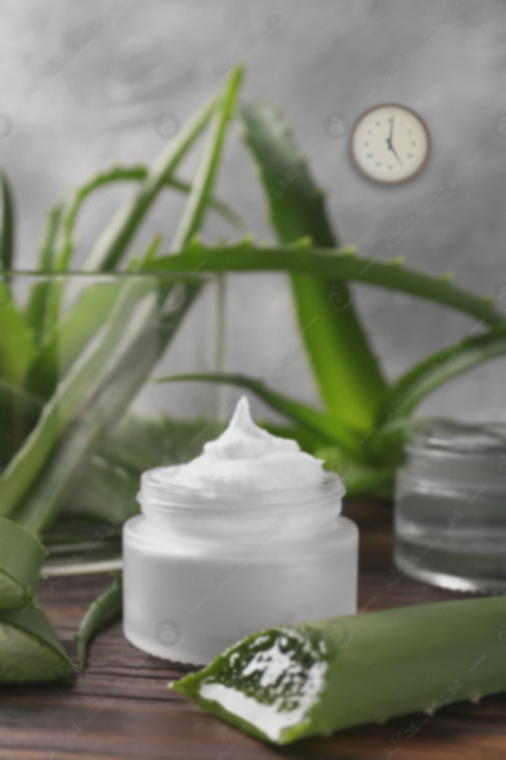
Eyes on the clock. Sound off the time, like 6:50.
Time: 5:01
